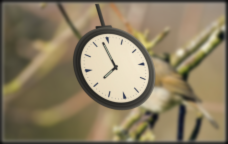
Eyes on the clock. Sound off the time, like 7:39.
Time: 7:58
